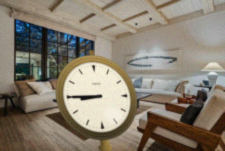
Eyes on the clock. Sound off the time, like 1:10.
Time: 8:45
